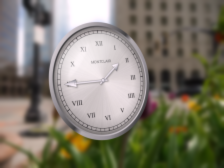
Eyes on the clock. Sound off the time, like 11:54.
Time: 1:45
